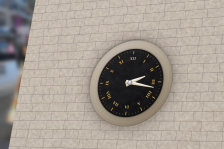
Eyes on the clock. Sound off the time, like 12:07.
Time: 2:17
